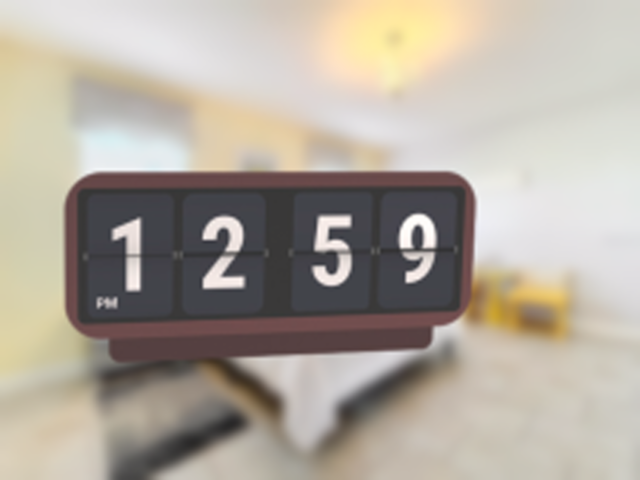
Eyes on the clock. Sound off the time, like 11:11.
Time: 12:59
